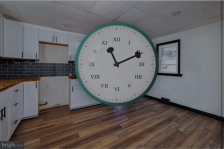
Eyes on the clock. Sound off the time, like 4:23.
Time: 11:11
